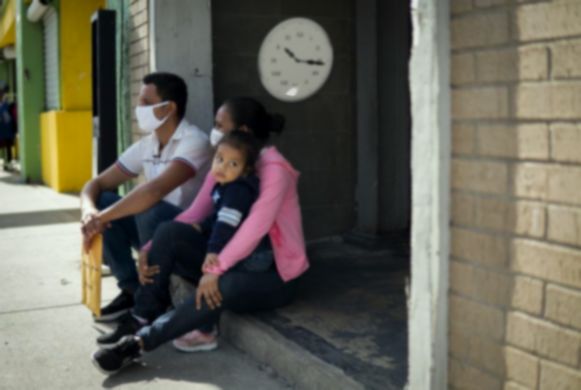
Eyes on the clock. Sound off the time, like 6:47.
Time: 10:16
